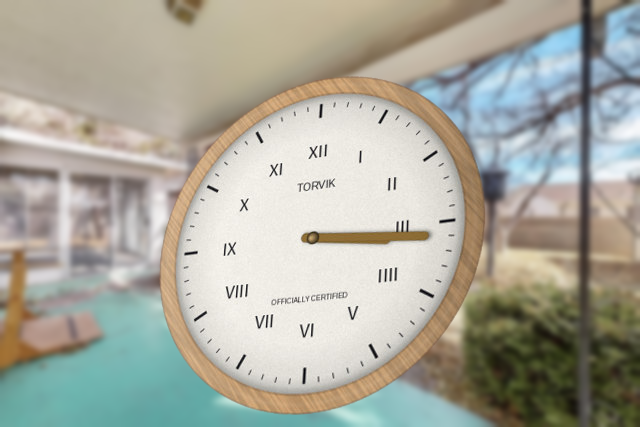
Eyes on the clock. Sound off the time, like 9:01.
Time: 3:16
